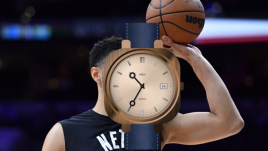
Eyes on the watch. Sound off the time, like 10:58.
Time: 10:35
